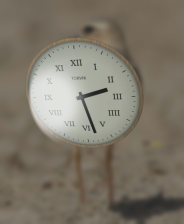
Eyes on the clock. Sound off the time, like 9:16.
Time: 2:28
